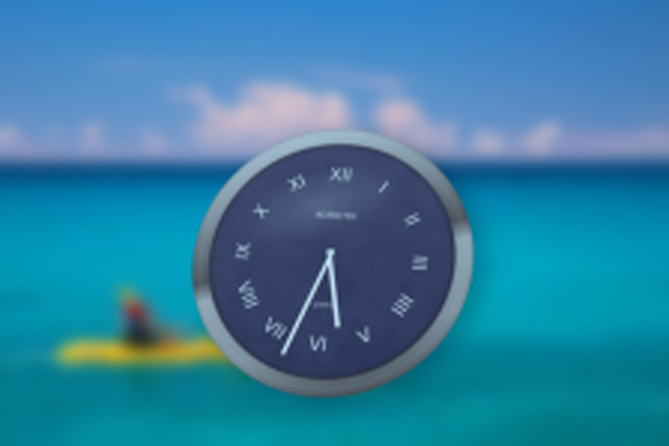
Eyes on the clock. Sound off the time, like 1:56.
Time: 5:33
